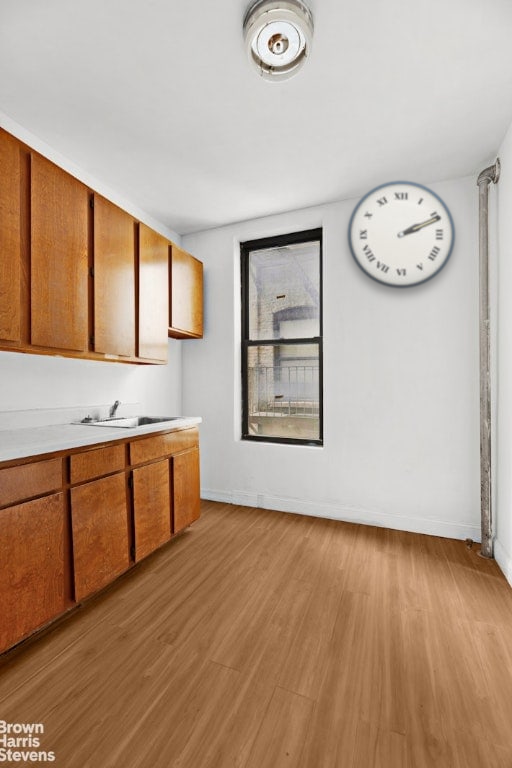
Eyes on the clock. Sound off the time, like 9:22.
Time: 2:11
